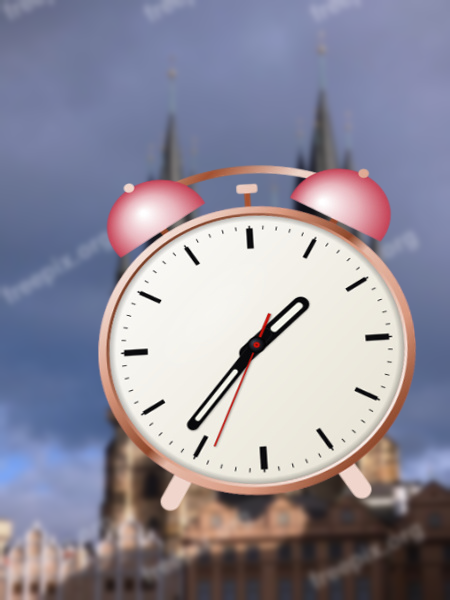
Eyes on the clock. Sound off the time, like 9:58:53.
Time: 1:36:34
